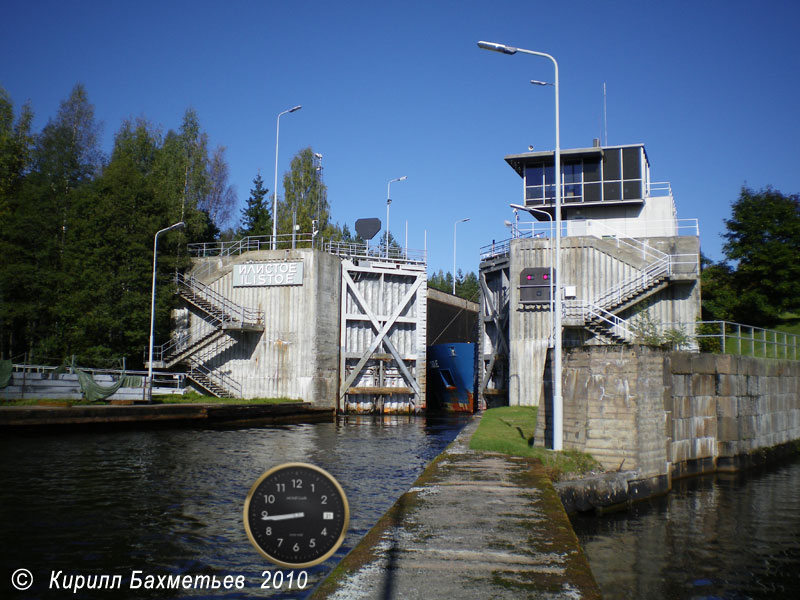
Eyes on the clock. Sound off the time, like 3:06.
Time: 8:44
